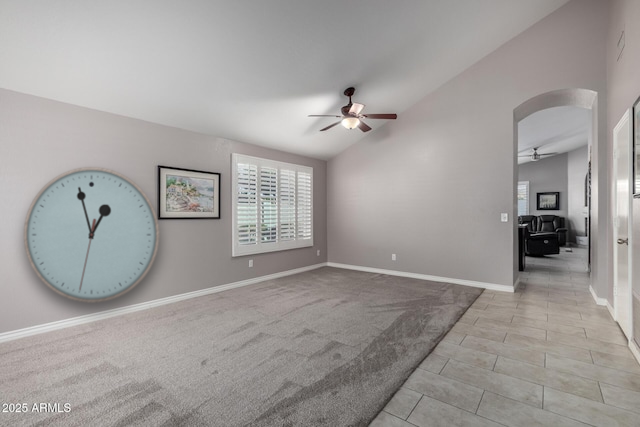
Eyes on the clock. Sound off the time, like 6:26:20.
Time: 12:57:32
